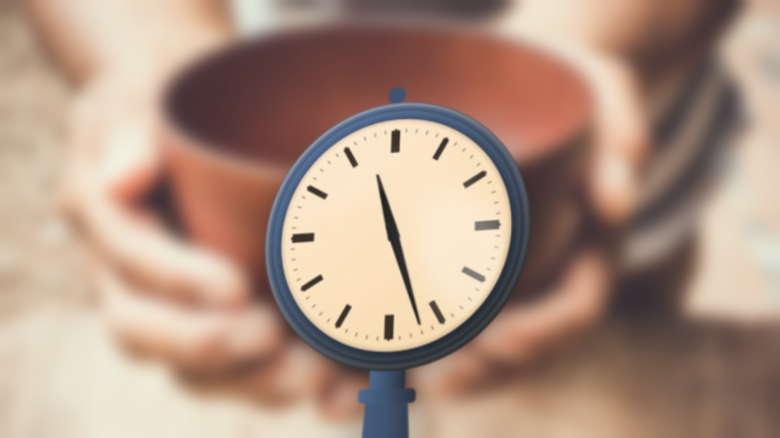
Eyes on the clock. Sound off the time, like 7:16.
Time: 11:27
